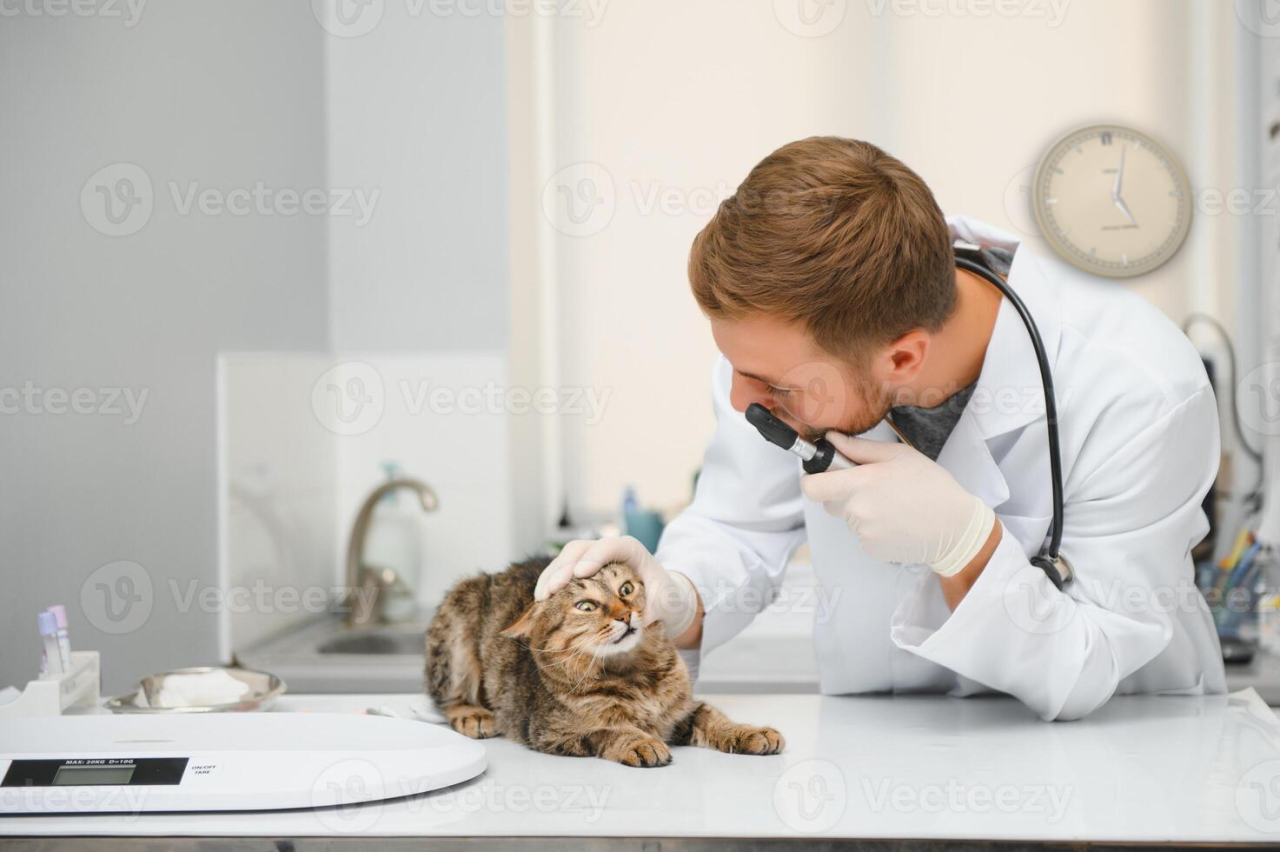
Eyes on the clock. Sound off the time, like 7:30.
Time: 5:03
